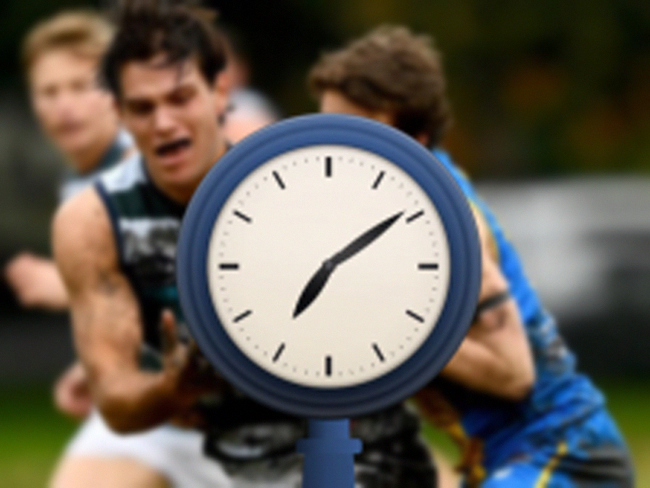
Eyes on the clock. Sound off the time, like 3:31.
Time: 7:09
